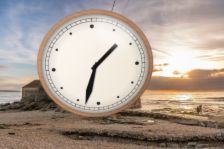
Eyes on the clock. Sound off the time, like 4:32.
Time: 1:33
